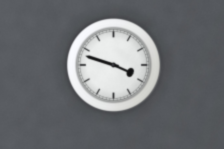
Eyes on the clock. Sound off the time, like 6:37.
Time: 3:48
